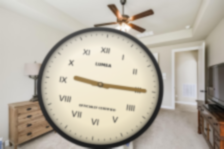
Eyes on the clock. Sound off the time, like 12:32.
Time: 9:15
